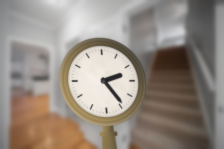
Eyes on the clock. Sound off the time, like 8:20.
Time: 2:24
